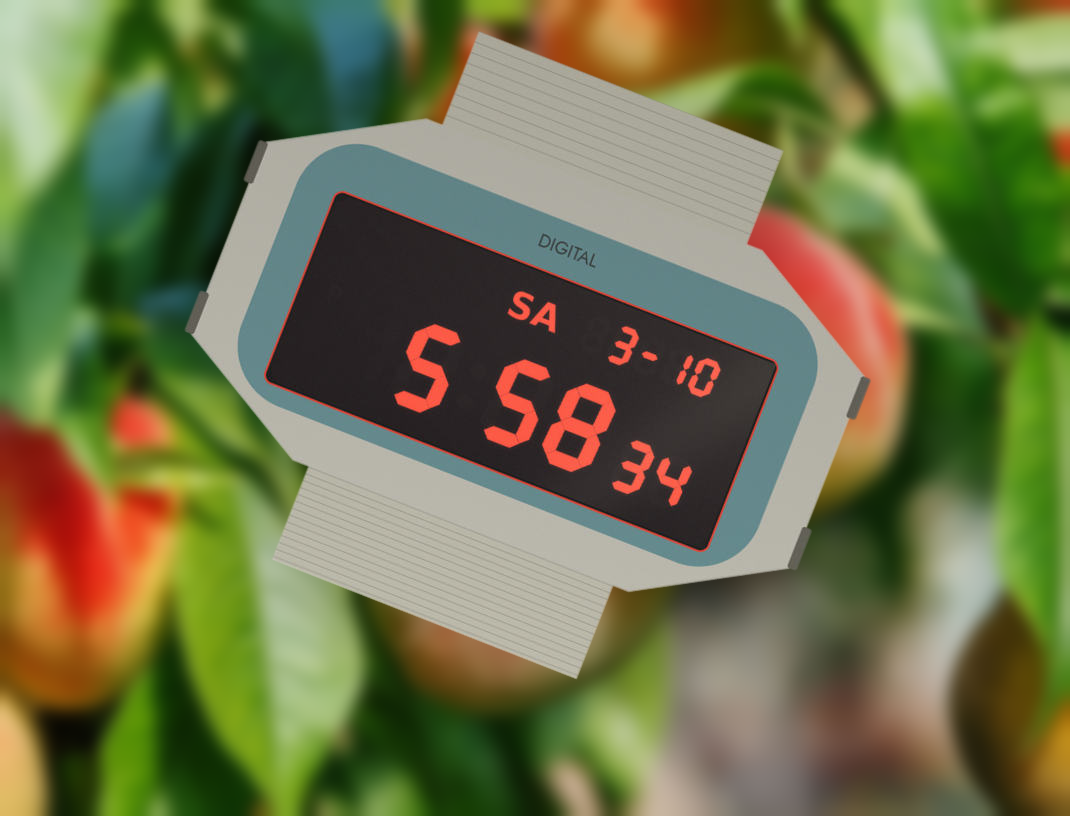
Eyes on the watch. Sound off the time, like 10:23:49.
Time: 5:58:34
